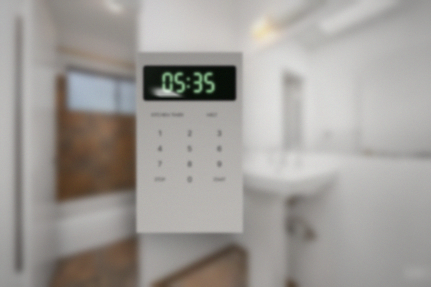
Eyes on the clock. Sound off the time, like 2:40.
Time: 5:35
